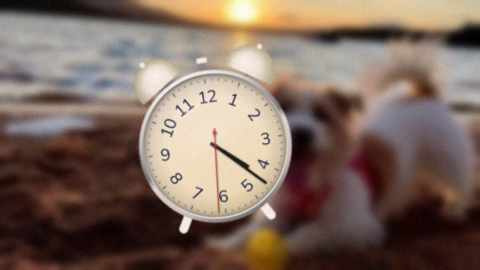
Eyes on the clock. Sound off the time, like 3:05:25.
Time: 4:22:31
